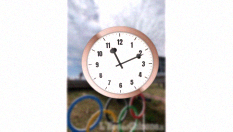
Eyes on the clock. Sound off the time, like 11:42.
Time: 11:11
